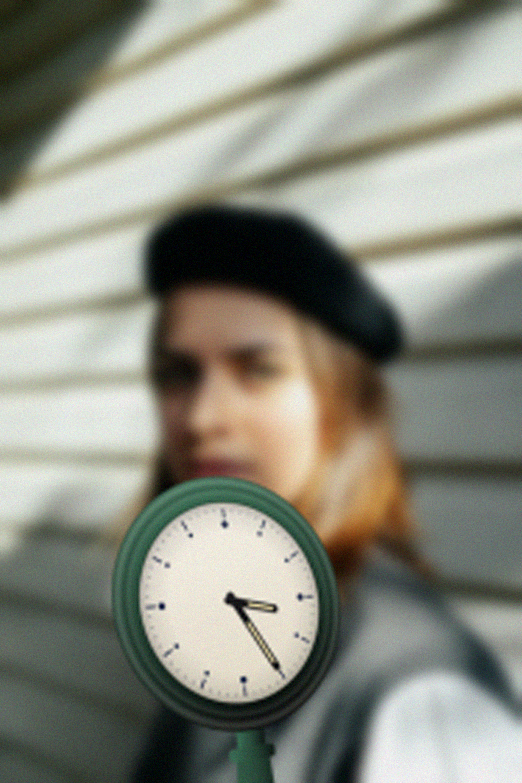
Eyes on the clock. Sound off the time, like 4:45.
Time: 3:25
